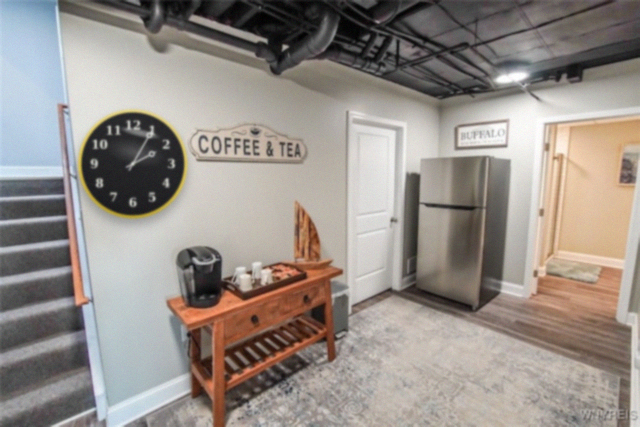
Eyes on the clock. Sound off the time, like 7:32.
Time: 2:05
